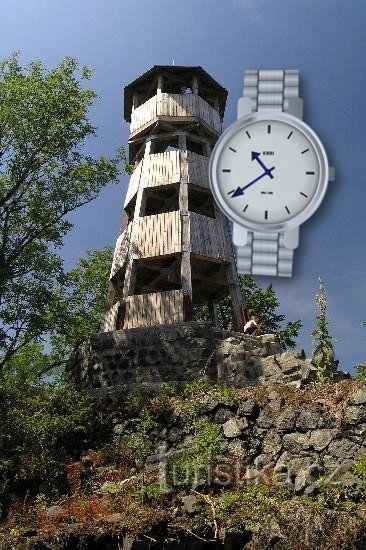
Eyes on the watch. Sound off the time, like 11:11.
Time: 10:39
